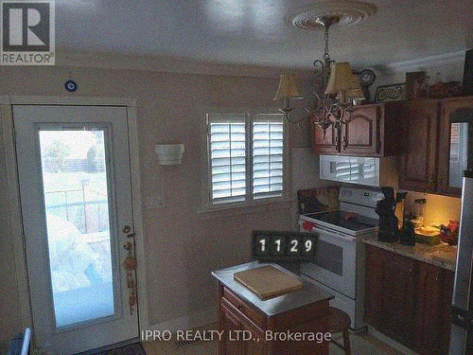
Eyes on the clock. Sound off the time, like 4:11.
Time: 11:29
